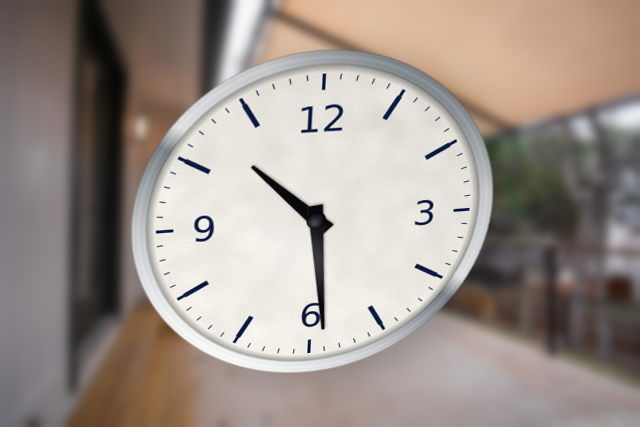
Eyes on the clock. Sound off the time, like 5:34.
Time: 10:29
